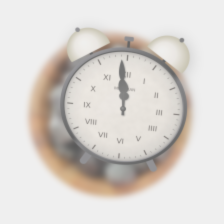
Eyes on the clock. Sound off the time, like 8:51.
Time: 11:59
